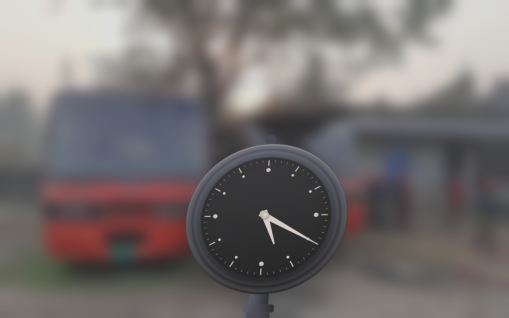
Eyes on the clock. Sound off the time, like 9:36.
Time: 5:20
